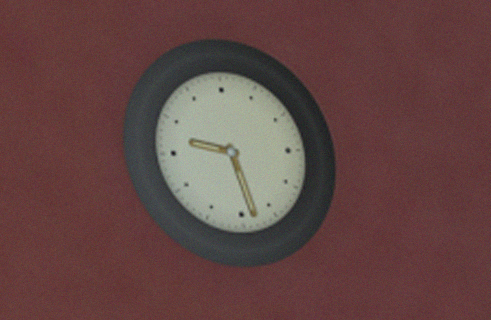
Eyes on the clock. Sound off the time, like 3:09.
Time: 9:28
